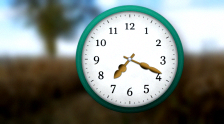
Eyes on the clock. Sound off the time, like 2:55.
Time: 7:19
